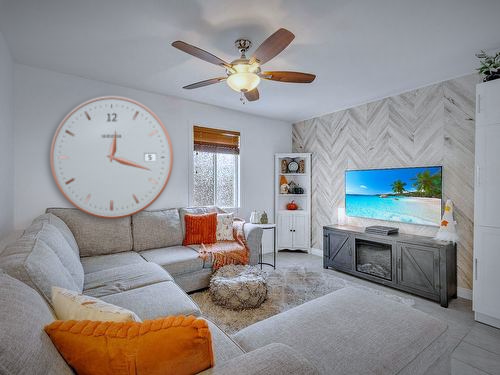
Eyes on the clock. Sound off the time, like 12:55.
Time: 12:18
